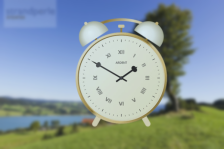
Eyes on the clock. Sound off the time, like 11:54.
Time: 1:50
